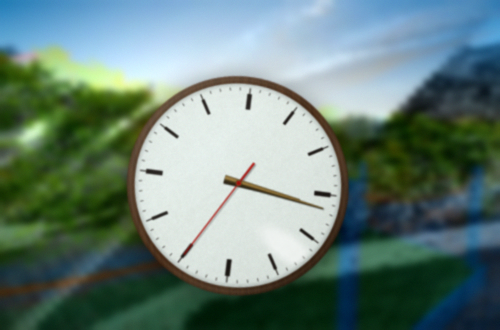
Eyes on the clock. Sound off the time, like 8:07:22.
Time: 3:16:35
